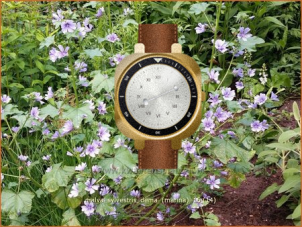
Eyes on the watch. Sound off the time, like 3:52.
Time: 8:11
